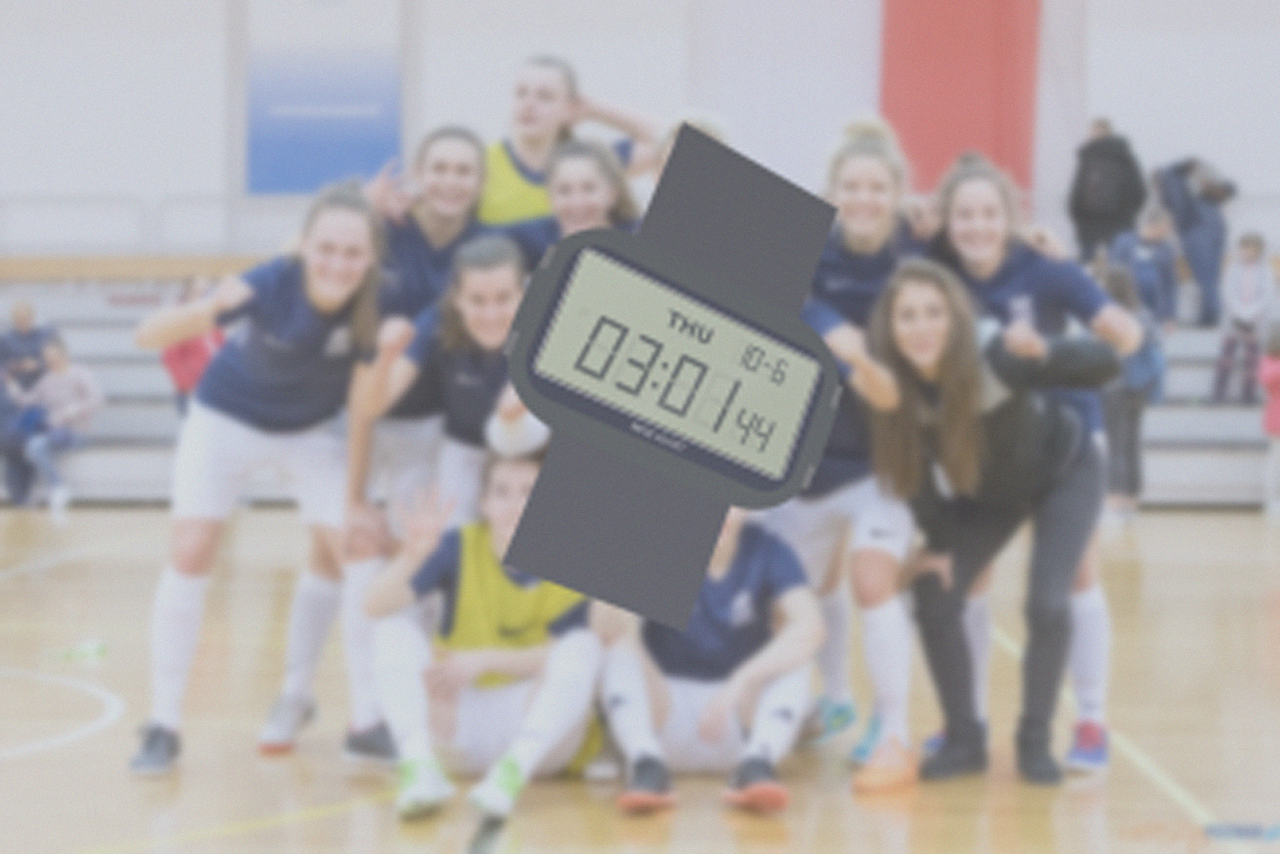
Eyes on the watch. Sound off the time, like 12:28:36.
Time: 3:01:44
